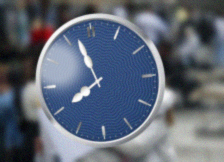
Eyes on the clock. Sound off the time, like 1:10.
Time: 7:57
